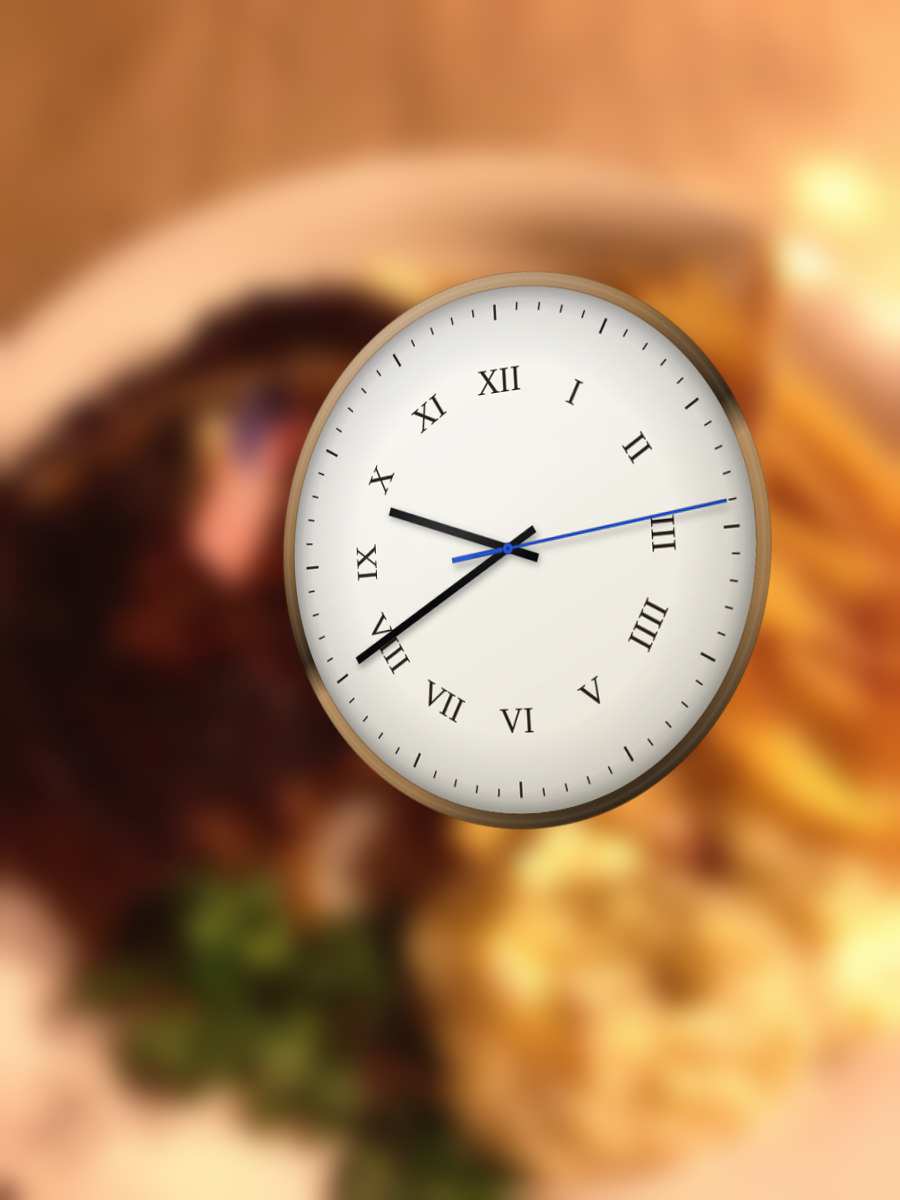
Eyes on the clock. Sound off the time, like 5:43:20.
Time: 9:40:14
